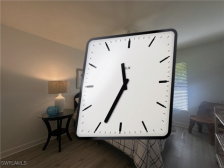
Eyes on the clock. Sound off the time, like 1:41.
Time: 11:34
